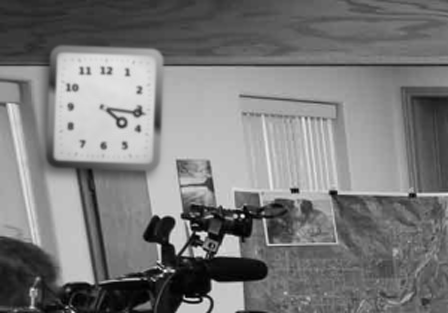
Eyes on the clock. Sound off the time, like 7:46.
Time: 4:16
